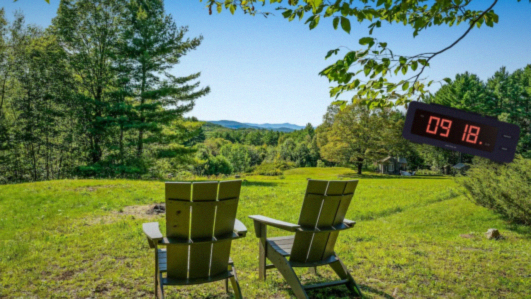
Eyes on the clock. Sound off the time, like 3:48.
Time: 9:18
